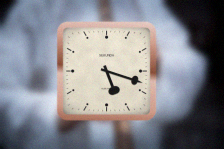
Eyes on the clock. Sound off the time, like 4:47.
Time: 5:18
